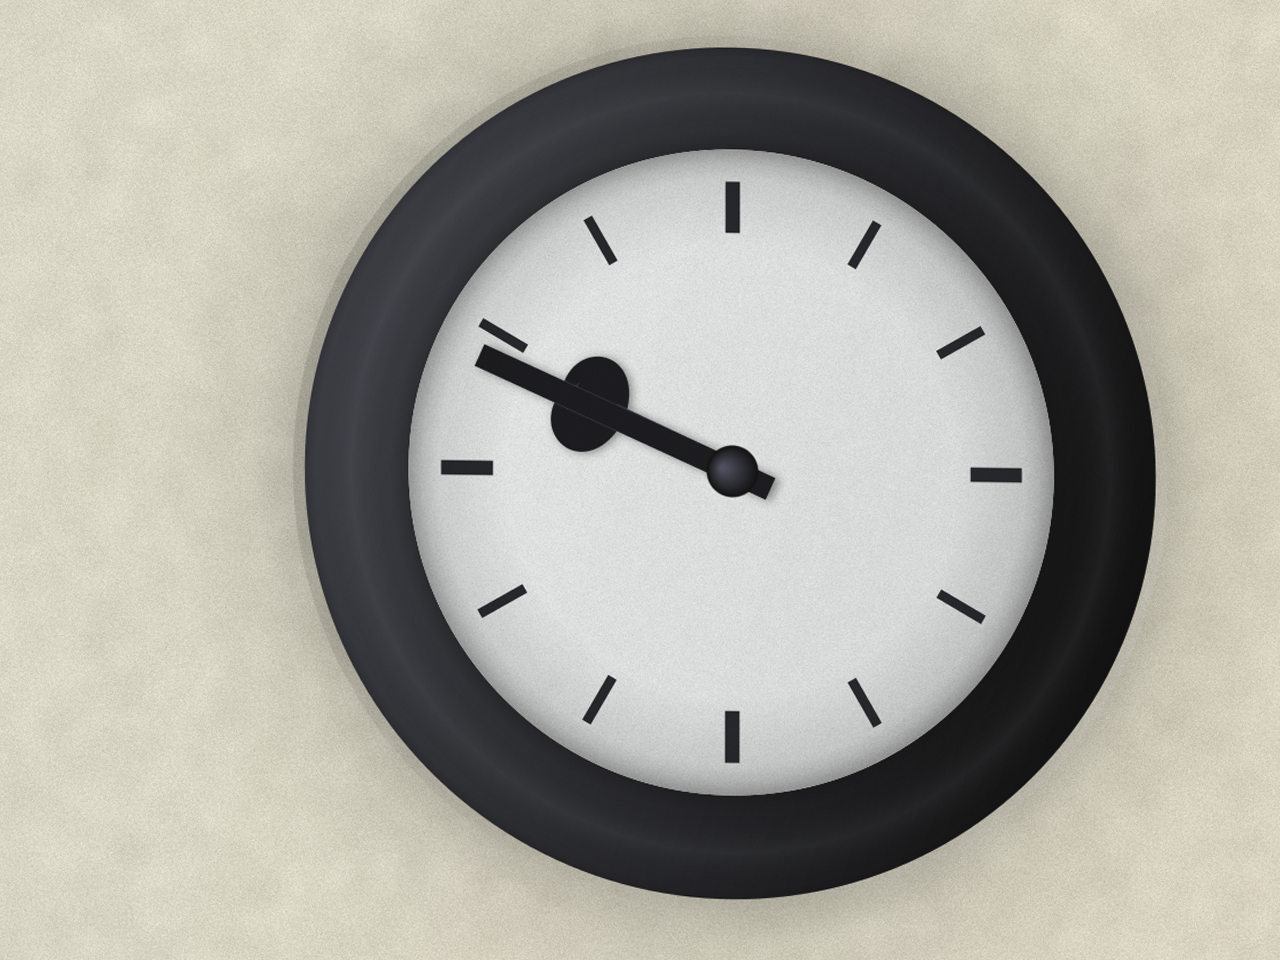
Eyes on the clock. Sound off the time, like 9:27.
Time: 9:49
